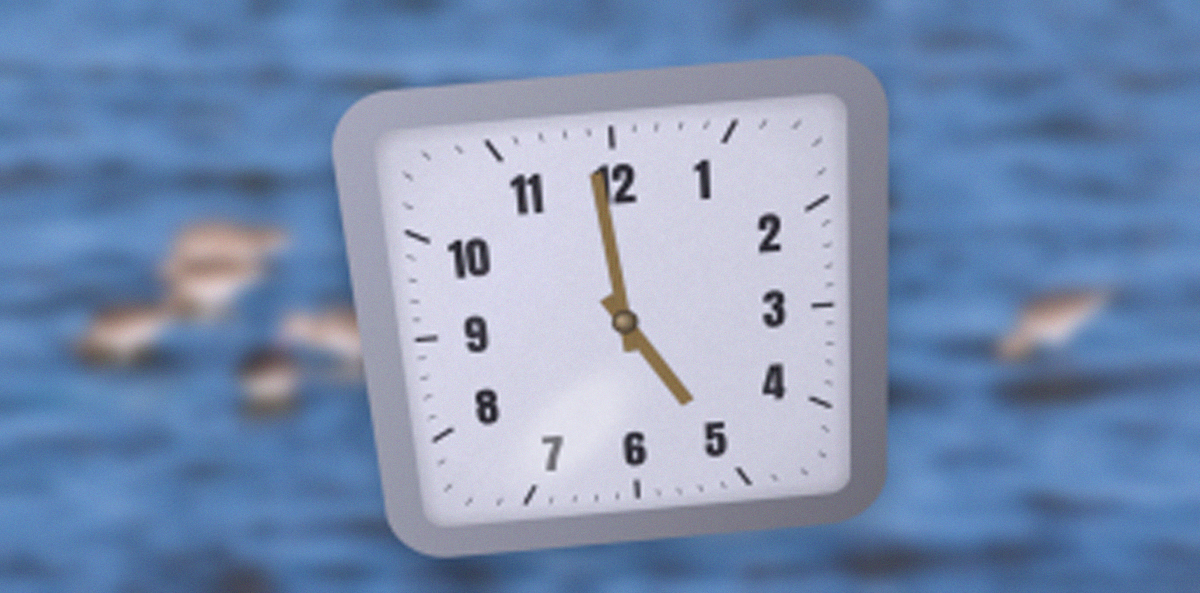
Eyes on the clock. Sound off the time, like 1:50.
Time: 4:59
